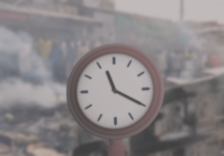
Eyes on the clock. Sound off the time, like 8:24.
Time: 11:20
